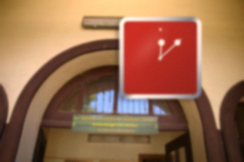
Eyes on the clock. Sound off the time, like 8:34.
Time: 12:08
